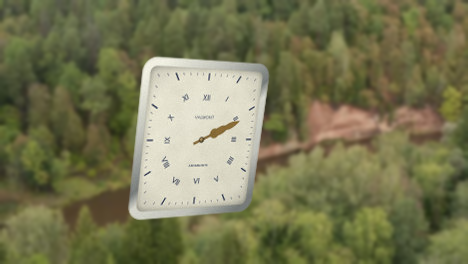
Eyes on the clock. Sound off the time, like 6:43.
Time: 2:11
